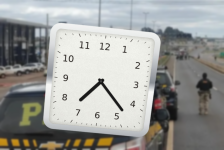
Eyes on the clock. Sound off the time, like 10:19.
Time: 7:23
